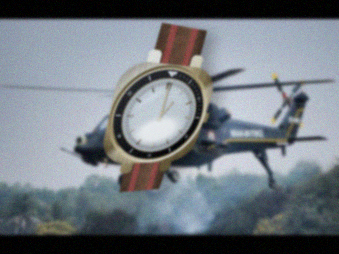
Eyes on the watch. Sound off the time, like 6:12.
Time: 1:00
